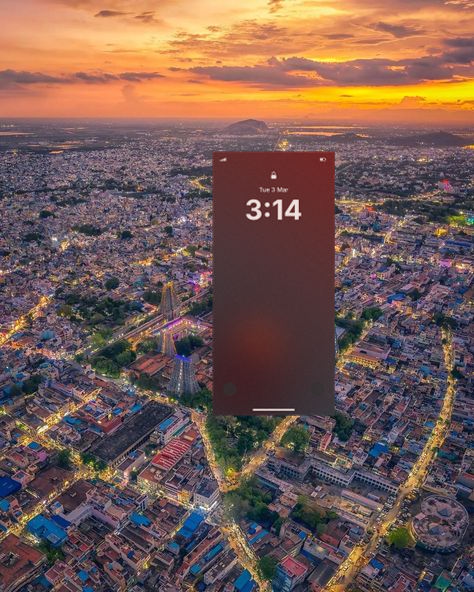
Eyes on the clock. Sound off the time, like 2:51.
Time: 3:14
